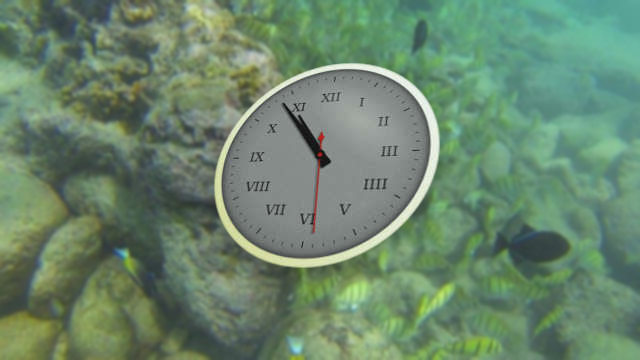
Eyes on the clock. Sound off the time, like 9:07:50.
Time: 10:53:29
